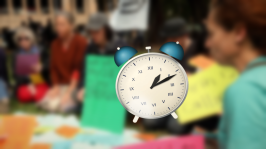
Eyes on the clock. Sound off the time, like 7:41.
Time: 1:11
